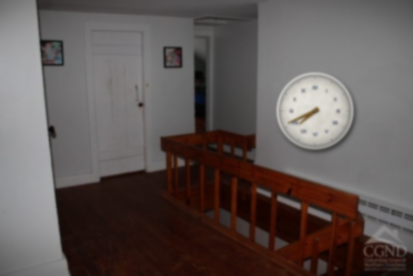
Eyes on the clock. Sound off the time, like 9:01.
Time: 7:41
